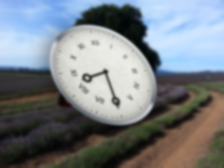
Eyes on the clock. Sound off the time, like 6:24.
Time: 8:30
